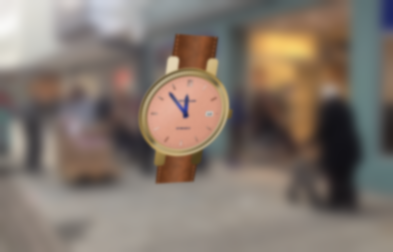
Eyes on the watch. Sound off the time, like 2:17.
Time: 11:53
